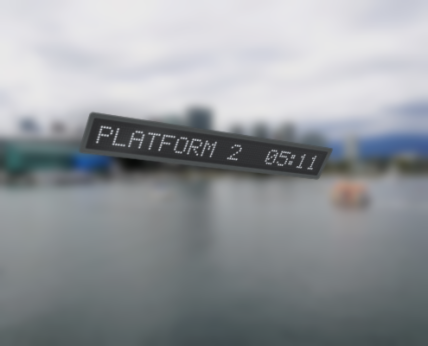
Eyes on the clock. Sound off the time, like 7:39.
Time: 5:11
